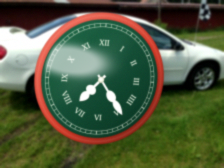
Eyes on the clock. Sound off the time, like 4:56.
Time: 7:24
